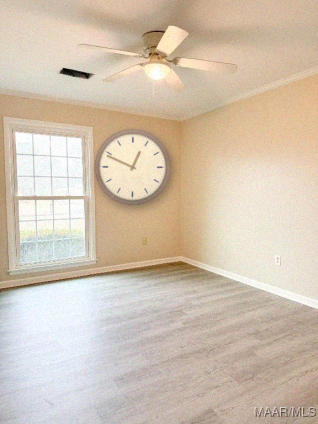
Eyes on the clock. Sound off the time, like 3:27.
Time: 12:49
